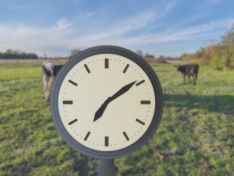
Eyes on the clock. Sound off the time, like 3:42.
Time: 7:09
